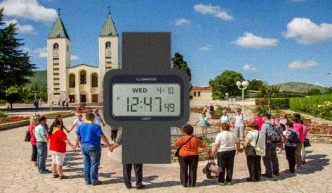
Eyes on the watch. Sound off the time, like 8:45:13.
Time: 12:47:49
